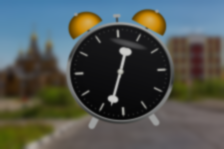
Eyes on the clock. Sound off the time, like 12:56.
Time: 12:33
